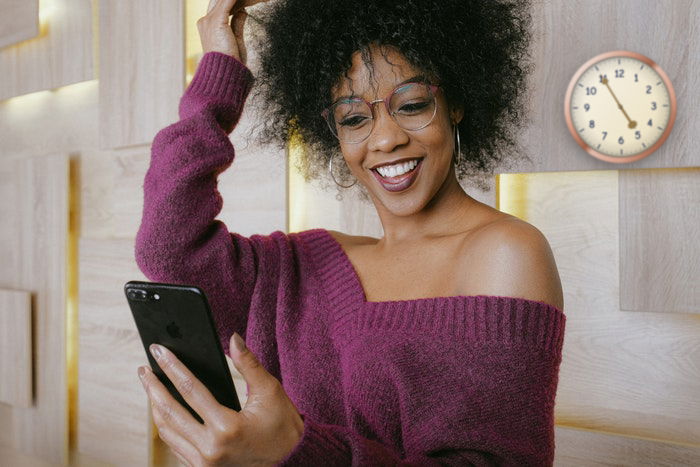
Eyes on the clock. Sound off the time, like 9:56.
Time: 4:55
